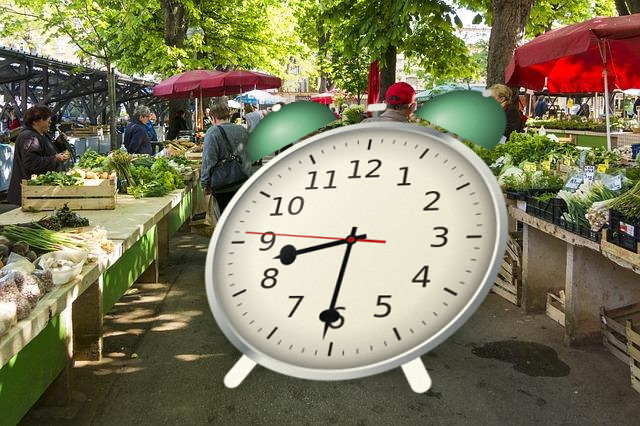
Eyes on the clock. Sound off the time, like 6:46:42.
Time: 8:30:46
